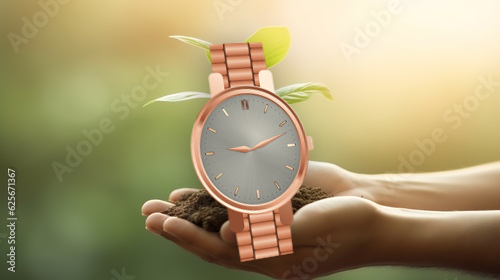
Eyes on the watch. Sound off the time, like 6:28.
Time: 9:12
